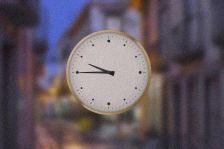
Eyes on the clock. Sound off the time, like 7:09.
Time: 9:45
